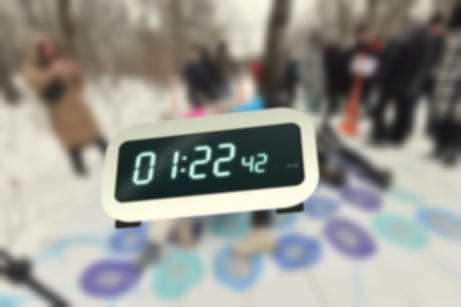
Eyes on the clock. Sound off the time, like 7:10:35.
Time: 1:22:42
